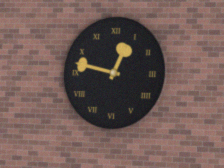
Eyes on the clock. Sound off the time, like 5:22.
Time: 12:47
